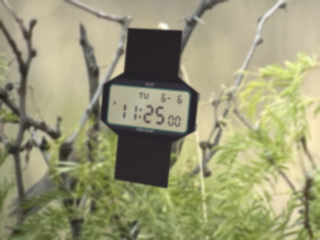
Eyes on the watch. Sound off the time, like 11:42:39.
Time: 11:25:00
